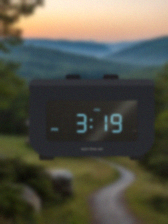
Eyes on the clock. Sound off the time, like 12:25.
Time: 3:19
